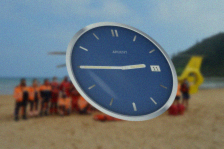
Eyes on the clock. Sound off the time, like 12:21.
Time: 2:45
